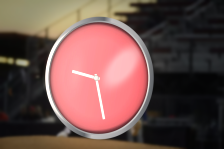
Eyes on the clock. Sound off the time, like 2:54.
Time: 9:28
